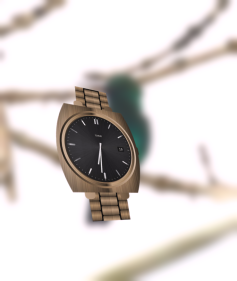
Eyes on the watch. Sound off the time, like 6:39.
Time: 6:31
